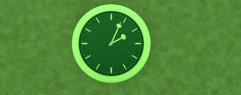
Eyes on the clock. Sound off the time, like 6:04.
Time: 2:04
